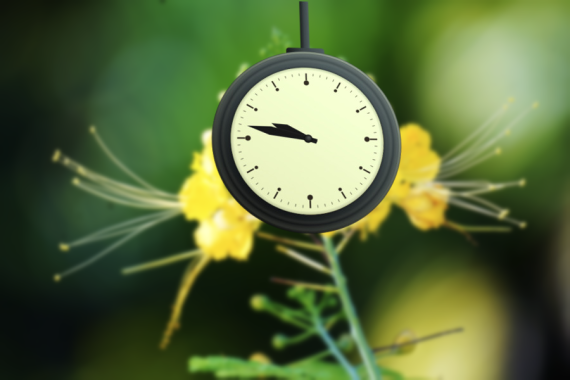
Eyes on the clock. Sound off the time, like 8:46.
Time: 9:47
